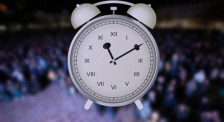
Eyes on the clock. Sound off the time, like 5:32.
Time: 11:10
